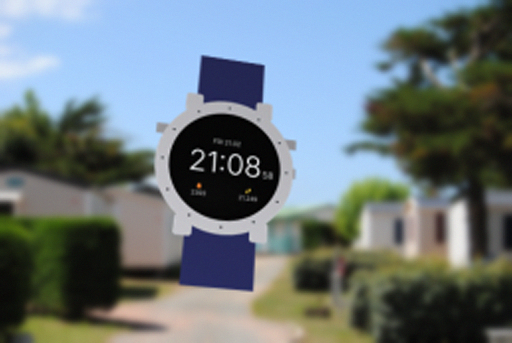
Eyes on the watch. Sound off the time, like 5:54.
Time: 21:08
